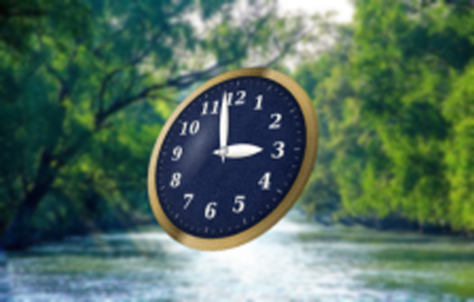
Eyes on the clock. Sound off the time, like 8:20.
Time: 2:58
